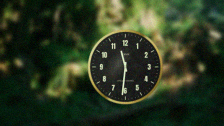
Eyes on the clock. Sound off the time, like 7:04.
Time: 11:31
